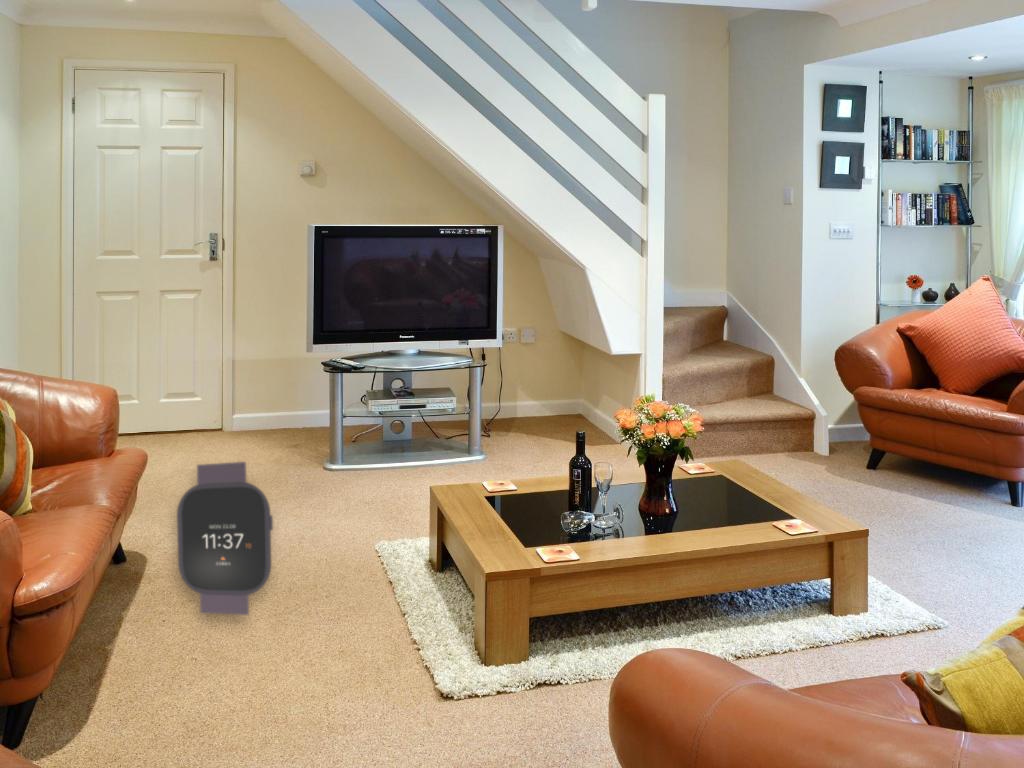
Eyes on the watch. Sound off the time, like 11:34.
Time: 11:37
